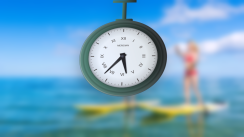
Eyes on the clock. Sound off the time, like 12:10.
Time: 5:37
